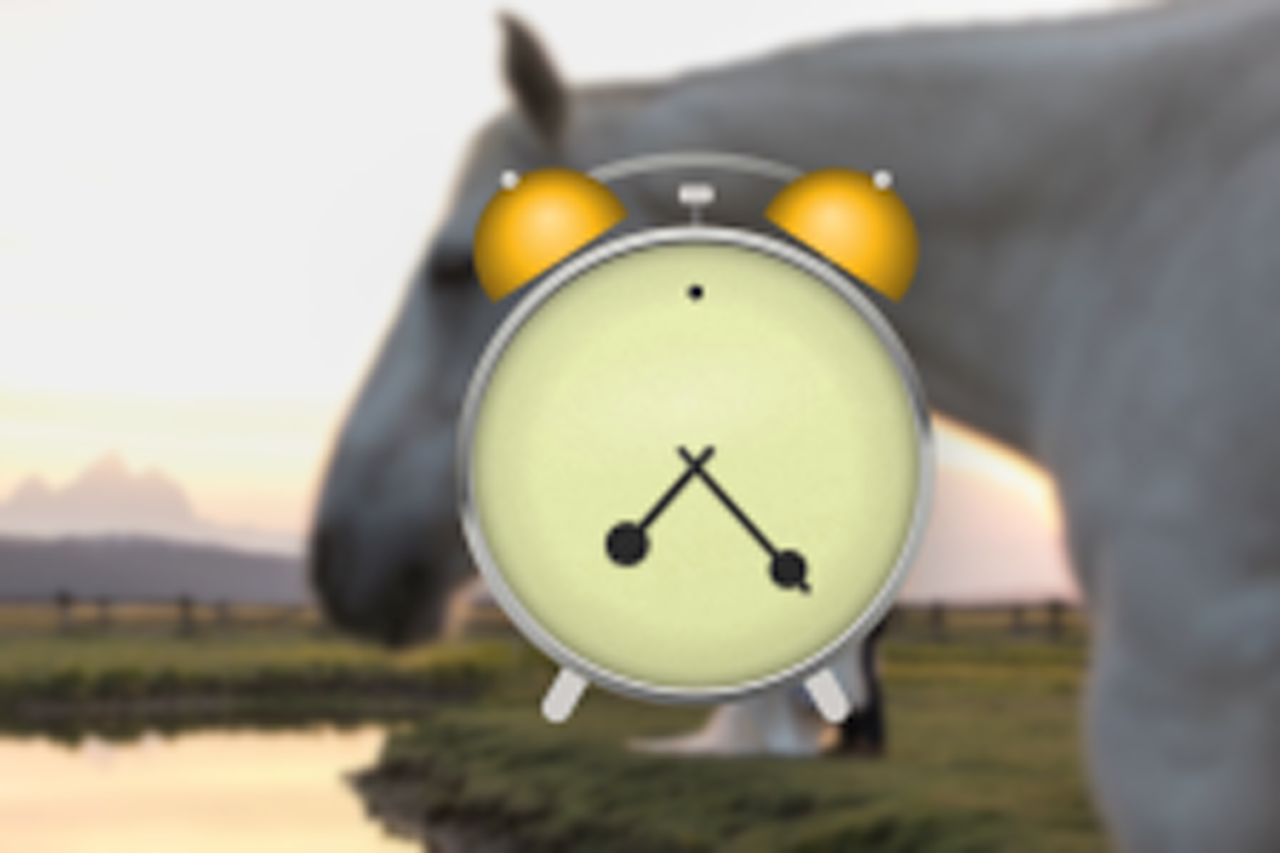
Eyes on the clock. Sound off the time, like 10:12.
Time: 7:23
